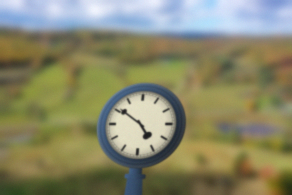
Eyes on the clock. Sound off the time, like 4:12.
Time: 4:51
